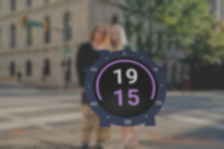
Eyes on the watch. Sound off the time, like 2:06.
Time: 19:15
